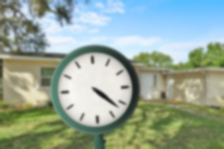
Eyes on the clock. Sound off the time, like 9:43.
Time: 4:22
